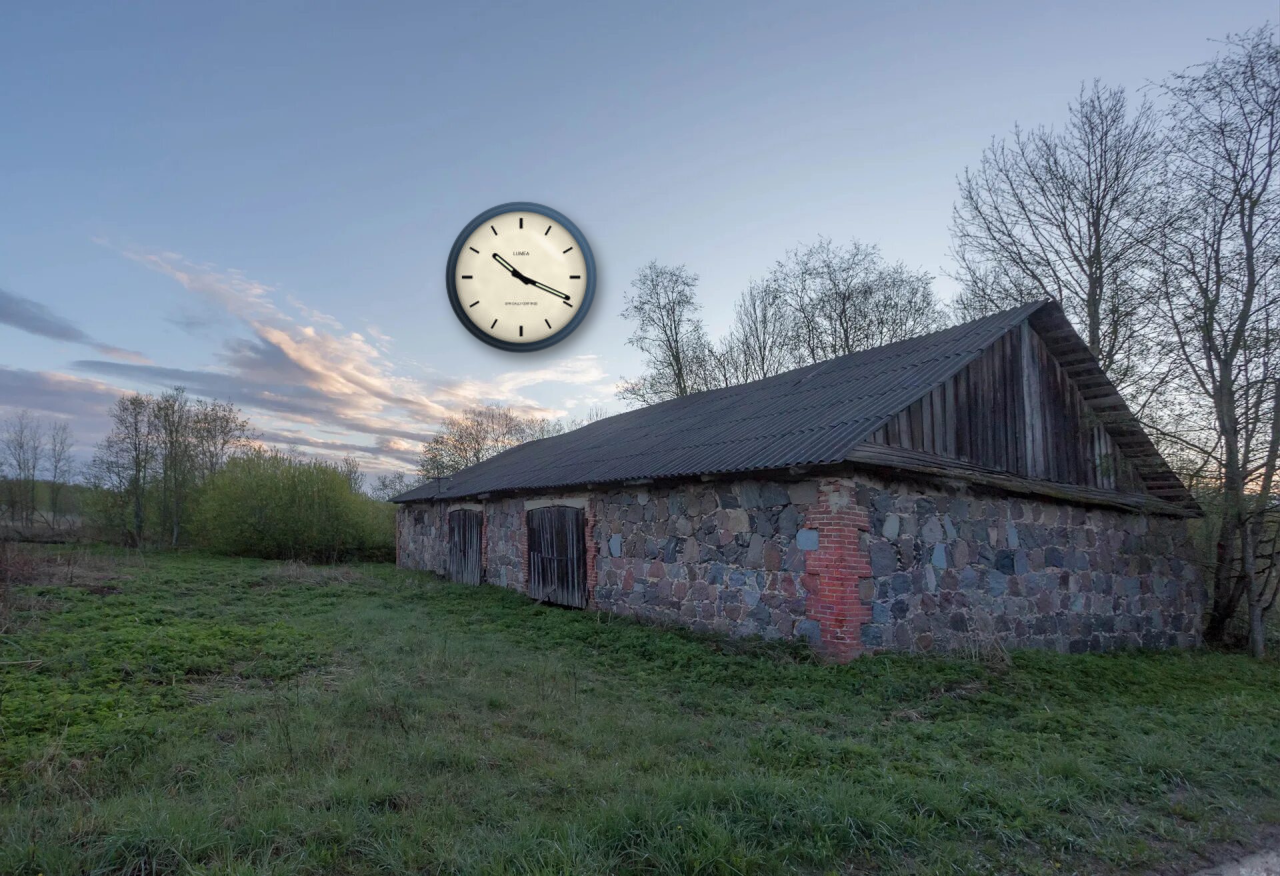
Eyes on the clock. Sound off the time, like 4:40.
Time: 10:19
